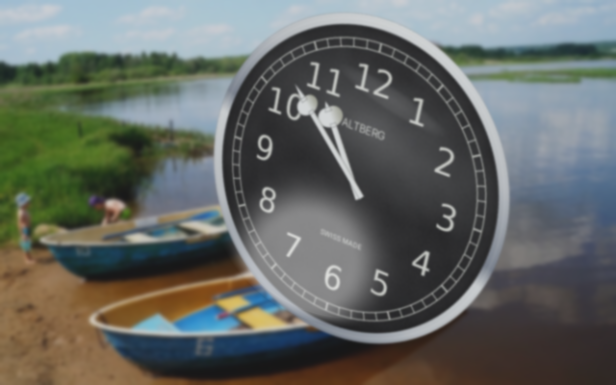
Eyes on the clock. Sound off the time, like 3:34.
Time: 10:52
